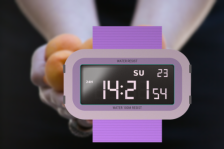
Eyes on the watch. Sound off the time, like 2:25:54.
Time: 14:21:54
